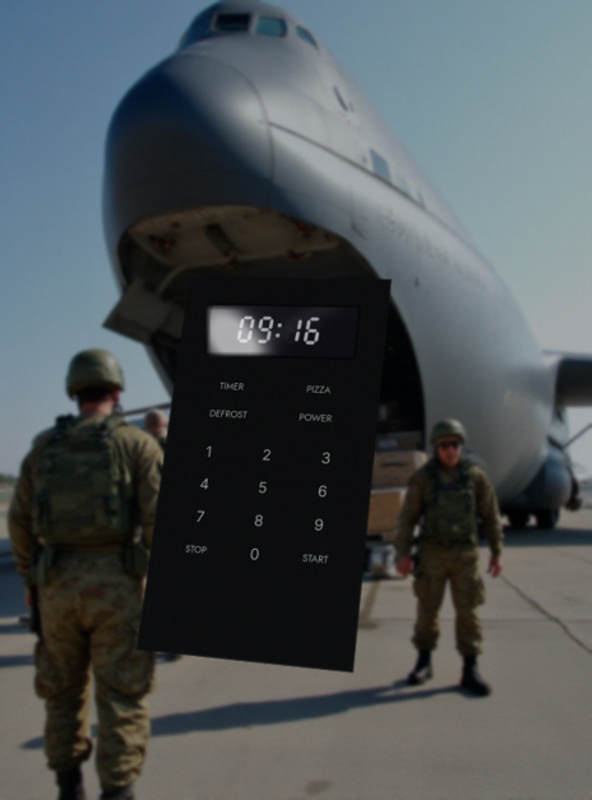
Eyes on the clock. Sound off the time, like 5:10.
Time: 9:16
